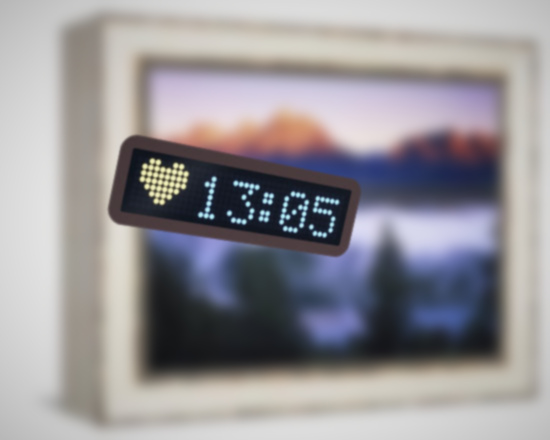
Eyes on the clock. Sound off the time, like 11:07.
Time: 13:05
